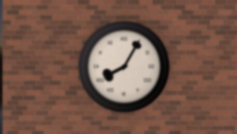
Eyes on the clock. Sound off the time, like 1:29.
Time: 8:05
